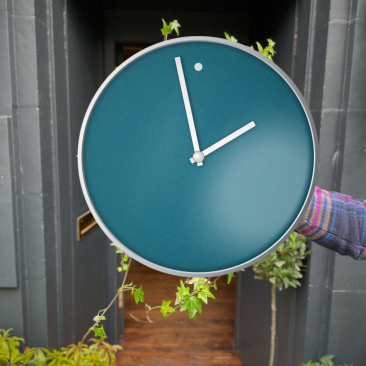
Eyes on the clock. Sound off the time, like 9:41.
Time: 1:58
